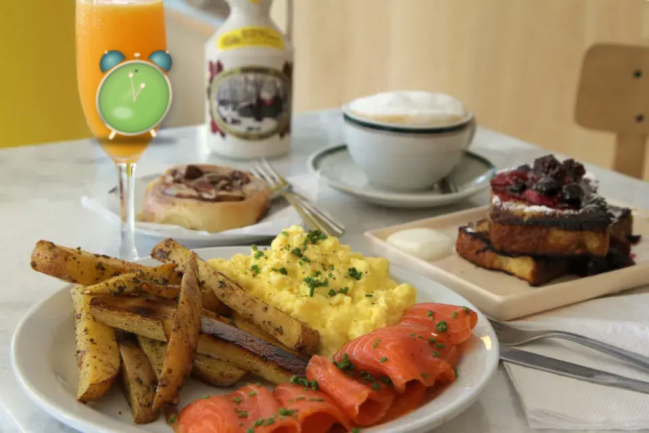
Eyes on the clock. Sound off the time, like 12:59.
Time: 12:58
